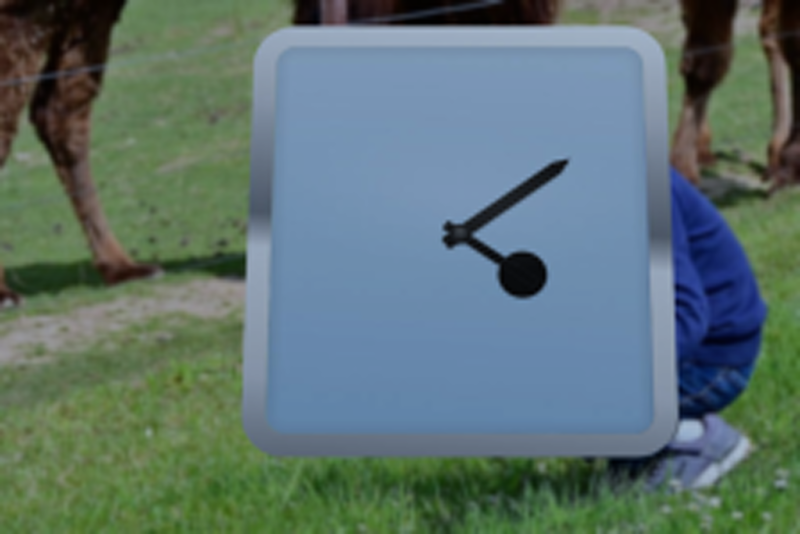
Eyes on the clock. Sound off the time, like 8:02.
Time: 4:09
